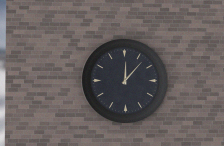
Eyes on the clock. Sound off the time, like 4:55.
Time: 12:07
